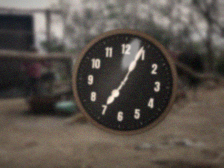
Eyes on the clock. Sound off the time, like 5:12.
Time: 7:04
